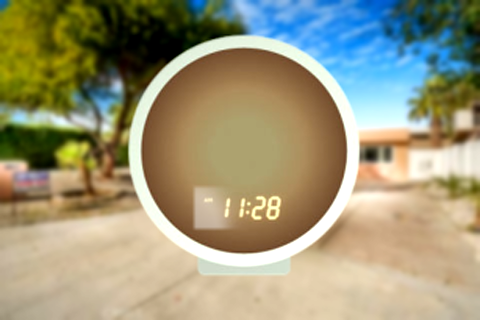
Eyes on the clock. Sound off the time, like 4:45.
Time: 11:28
